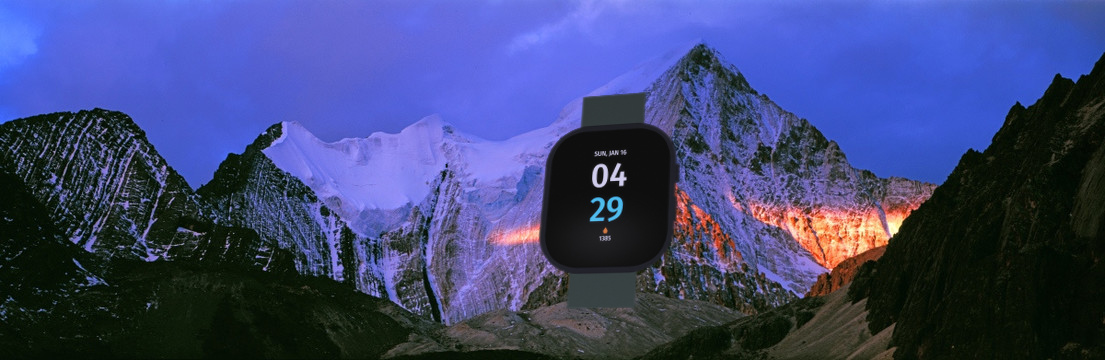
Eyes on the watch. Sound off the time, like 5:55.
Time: 4:29
